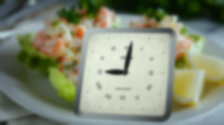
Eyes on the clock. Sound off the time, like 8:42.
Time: 9:01
